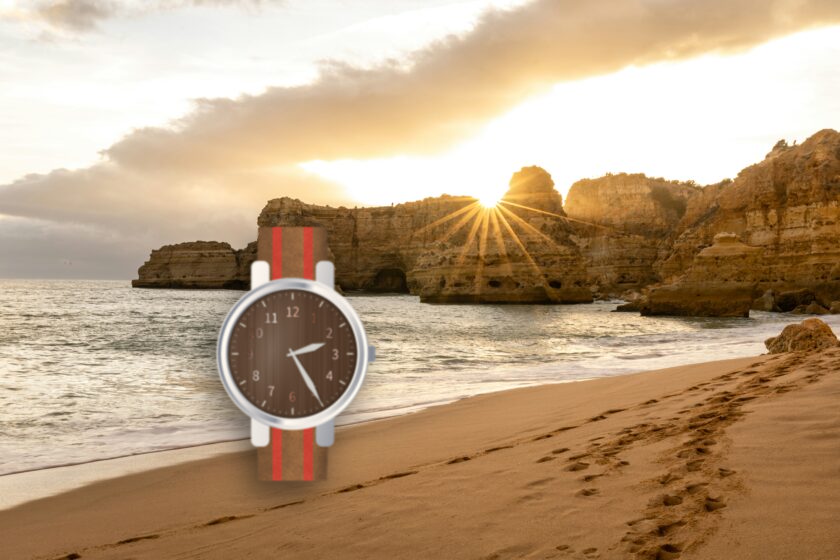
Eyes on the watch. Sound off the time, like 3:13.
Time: 2:25
